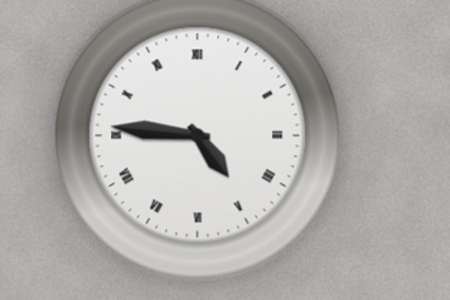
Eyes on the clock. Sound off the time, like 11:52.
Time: 4:46
